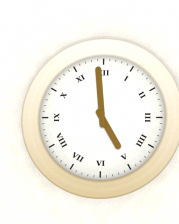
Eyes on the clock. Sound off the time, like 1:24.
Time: 4:59
